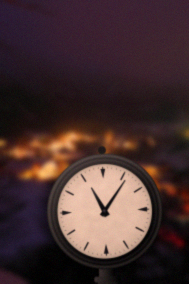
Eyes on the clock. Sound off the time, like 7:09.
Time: 11:06
